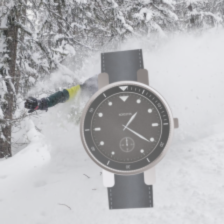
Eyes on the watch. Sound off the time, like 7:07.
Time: 1:21
